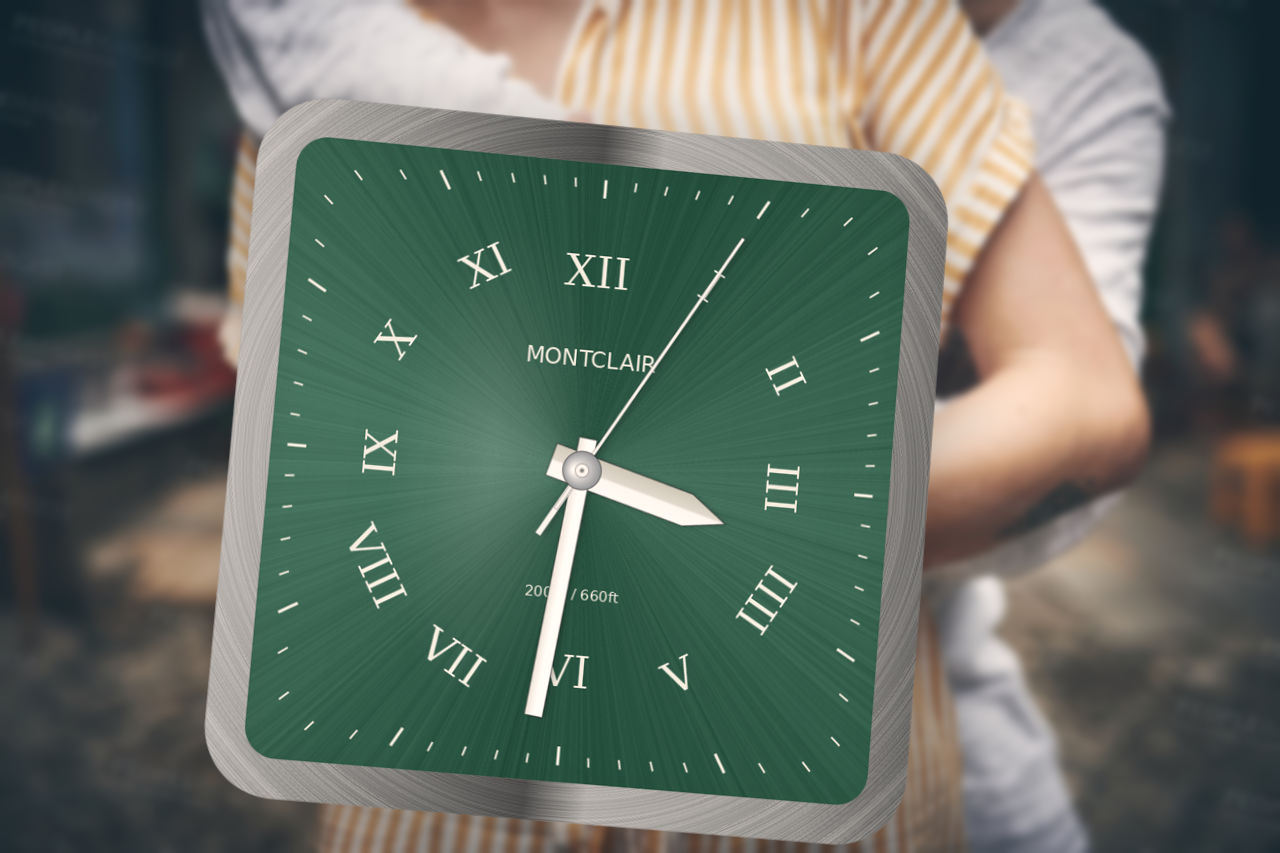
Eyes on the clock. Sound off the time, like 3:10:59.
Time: 3:31:05
